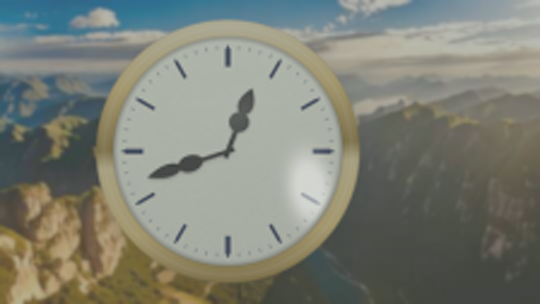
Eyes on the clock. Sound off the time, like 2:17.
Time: 12:42
